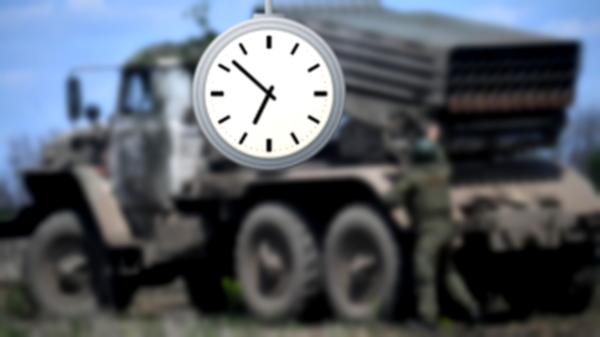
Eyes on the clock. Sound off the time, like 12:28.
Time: 6:52
